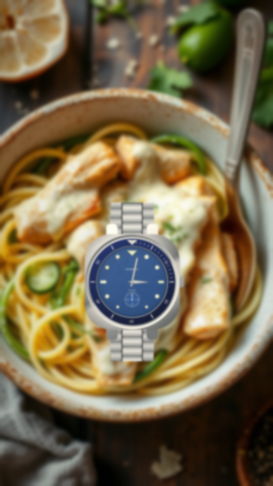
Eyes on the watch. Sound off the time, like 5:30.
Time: 3:02
